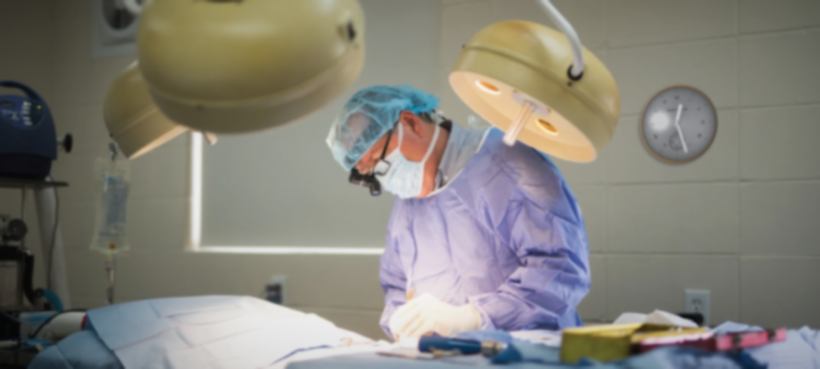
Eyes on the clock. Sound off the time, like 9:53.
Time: 12:27
